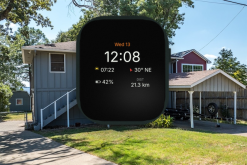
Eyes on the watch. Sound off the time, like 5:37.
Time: 12:08
